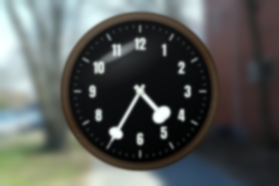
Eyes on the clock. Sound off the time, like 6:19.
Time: 4:35
